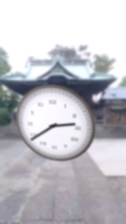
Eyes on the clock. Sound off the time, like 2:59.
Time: 2:39
